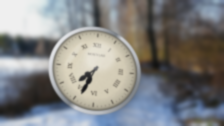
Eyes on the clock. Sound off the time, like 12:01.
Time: 7:34
